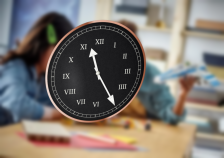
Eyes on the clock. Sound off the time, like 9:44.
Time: 11:25
